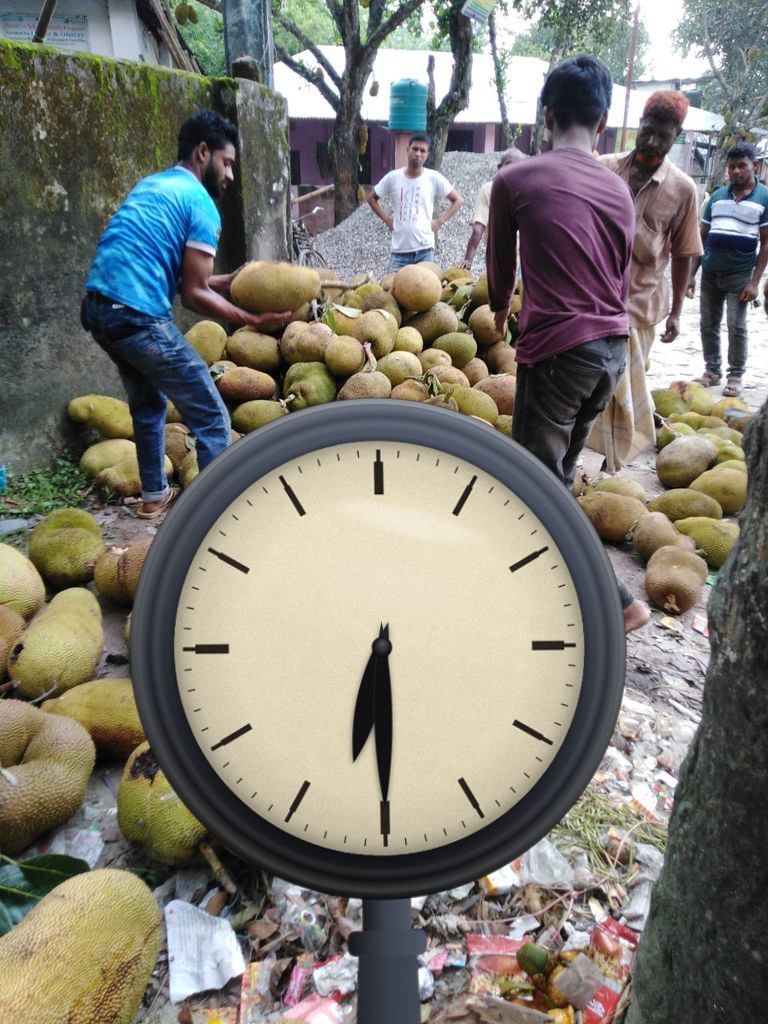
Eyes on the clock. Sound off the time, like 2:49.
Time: 6:30
